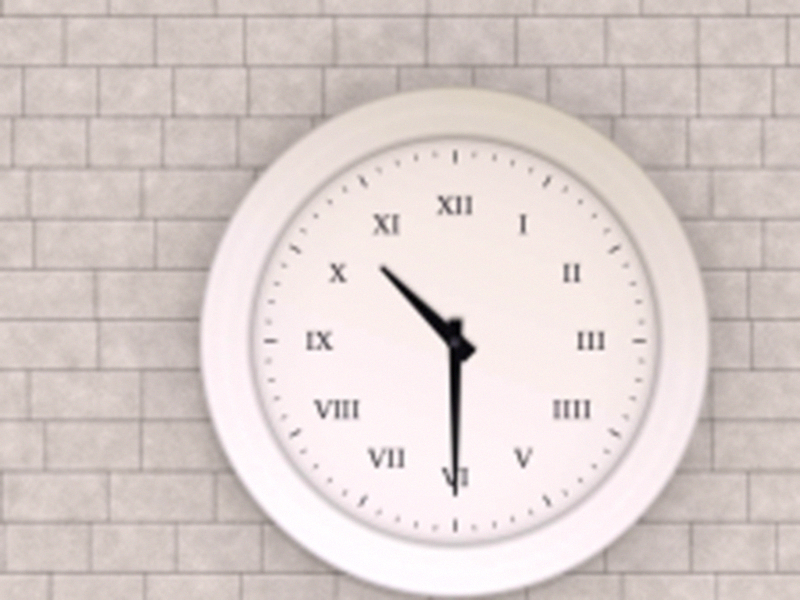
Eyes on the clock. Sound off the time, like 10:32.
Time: 10:30
